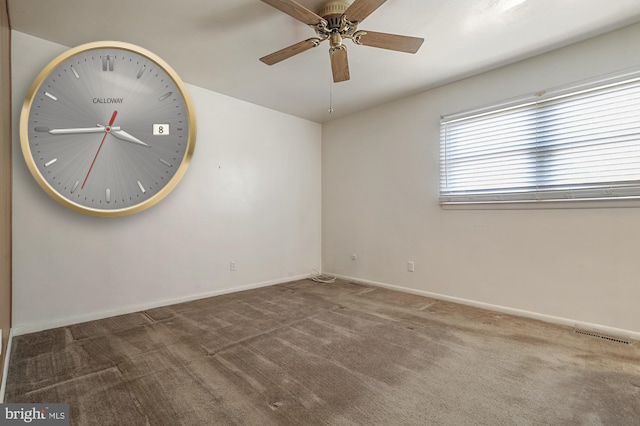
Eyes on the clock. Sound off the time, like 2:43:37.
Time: 3:44:34
